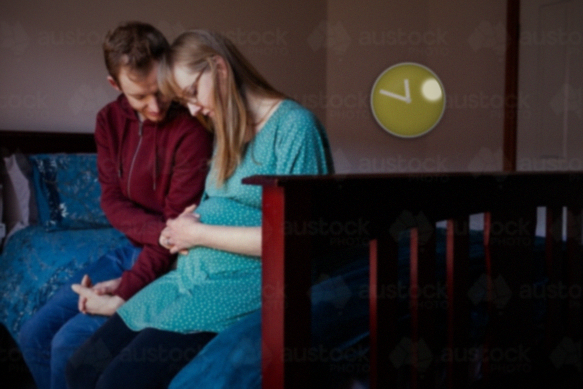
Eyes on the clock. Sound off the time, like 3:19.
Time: 11:48
